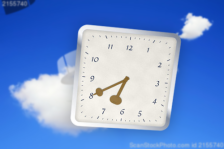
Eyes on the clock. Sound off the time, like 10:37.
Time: 6:40
